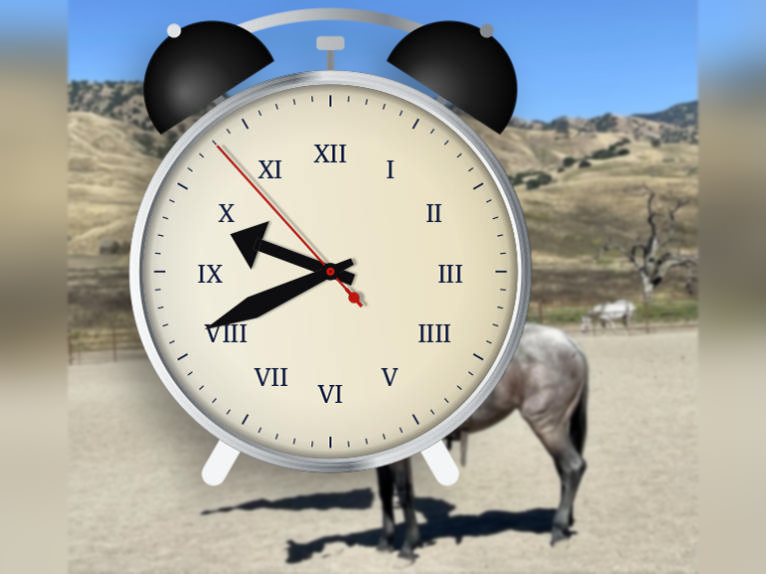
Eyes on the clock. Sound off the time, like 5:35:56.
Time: 9:40:53
